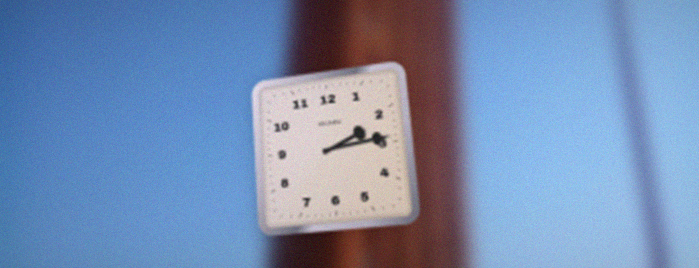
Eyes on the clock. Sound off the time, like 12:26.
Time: 2:14
